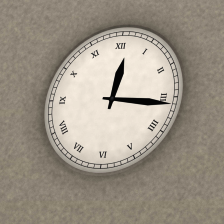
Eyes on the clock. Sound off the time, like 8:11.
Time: 12:16
